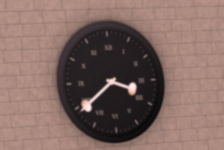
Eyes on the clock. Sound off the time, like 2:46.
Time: 3:39
